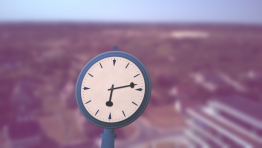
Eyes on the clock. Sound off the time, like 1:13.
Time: 6:13
